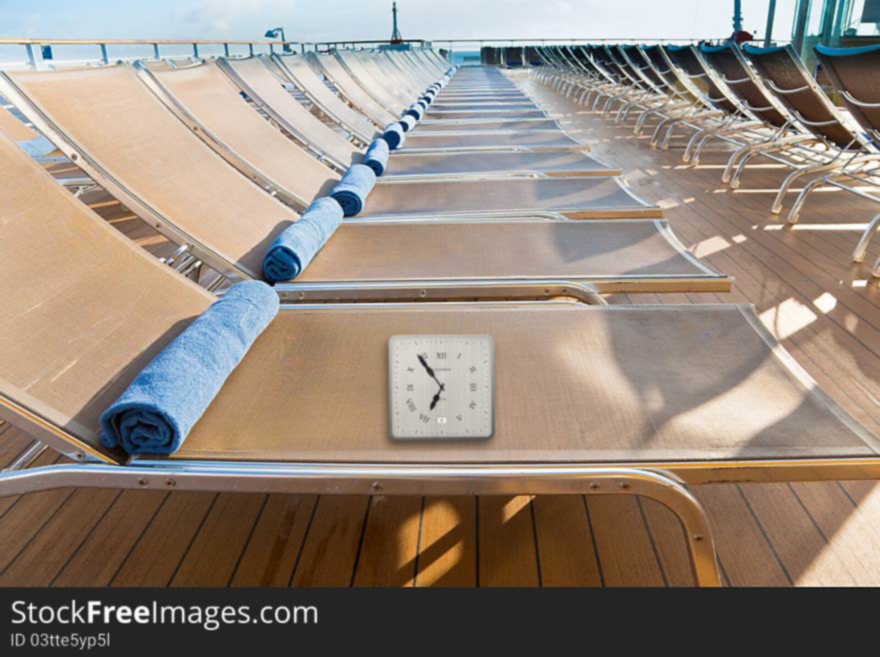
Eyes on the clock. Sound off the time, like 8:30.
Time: 6:54
